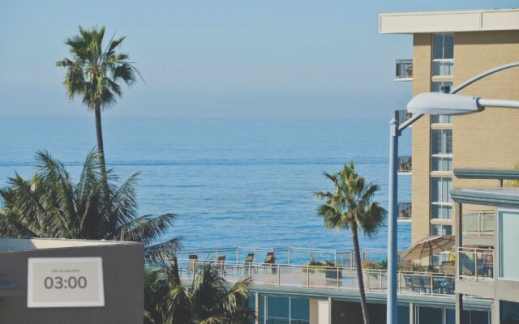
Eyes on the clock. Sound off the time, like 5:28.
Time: 3:00
